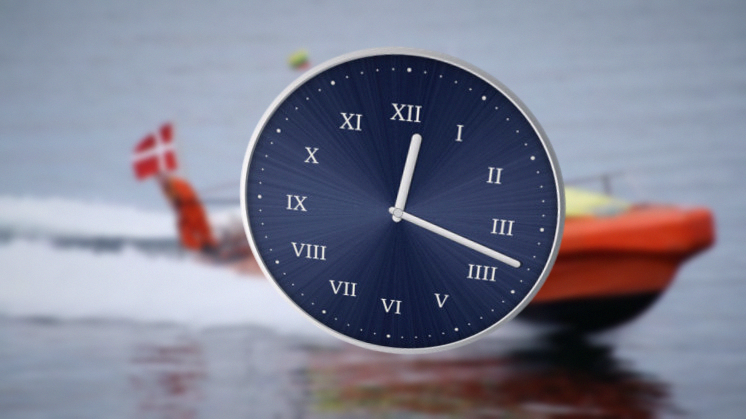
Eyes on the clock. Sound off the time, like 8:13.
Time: 12:18
